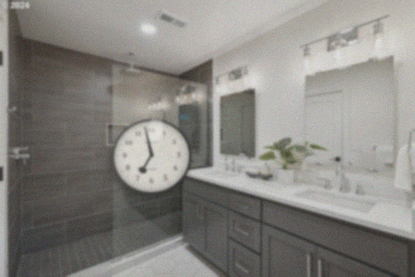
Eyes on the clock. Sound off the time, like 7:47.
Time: 6:58
